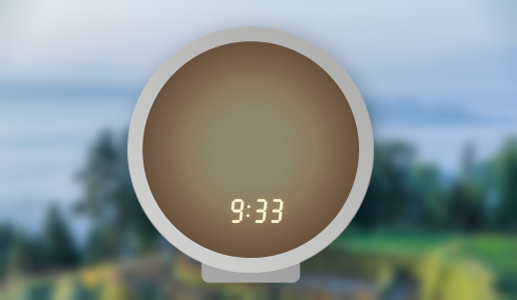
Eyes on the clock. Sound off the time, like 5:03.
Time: 9:33
